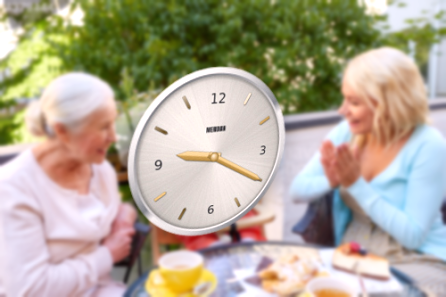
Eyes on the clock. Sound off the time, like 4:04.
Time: 9:20
